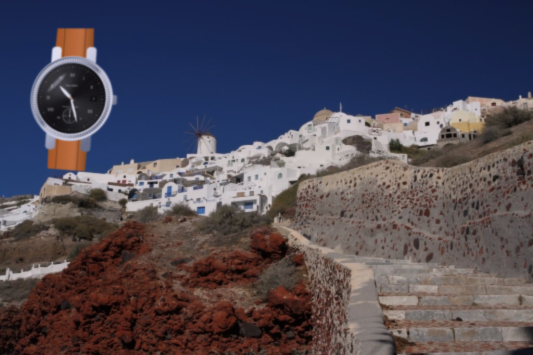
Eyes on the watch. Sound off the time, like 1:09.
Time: 10:27
